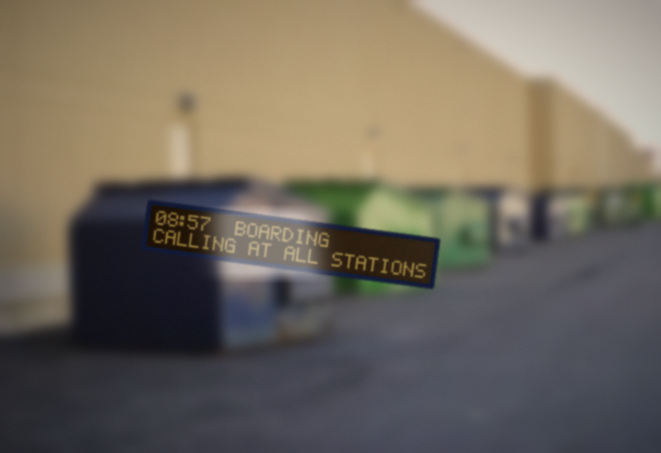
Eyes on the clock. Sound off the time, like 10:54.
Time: 8:57
